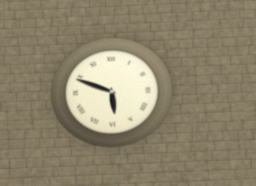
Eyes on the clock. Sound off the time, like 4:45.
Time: 5:49
